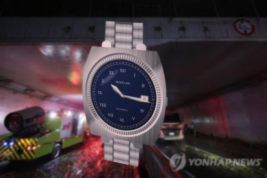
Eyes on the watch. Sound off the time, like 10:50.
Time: 10:16
